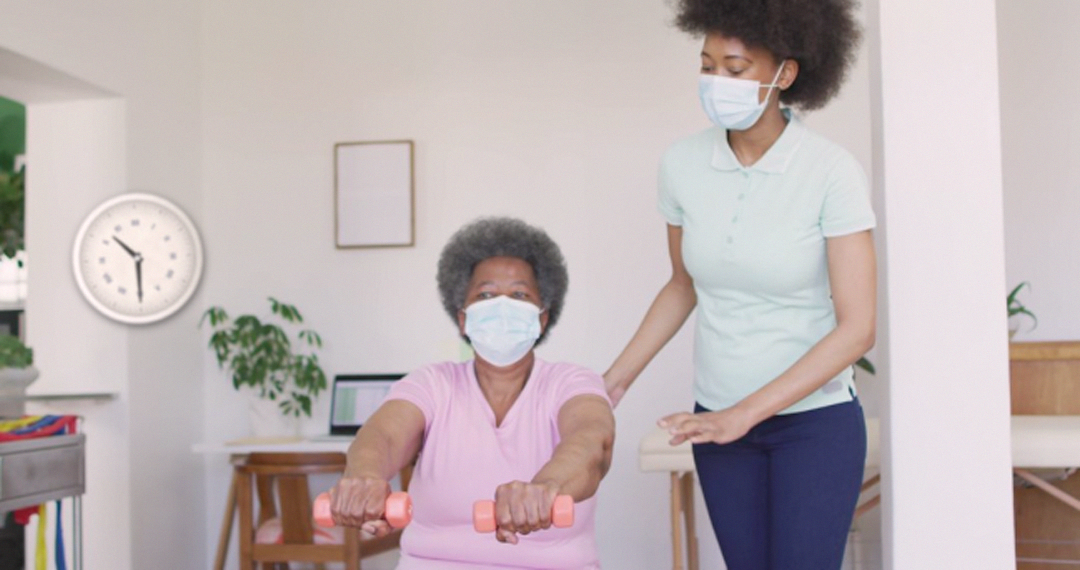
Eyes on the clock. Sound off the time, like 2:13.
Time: 10:30
